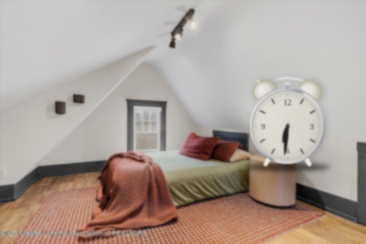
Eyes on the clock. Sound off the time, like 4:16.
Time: 6:31
